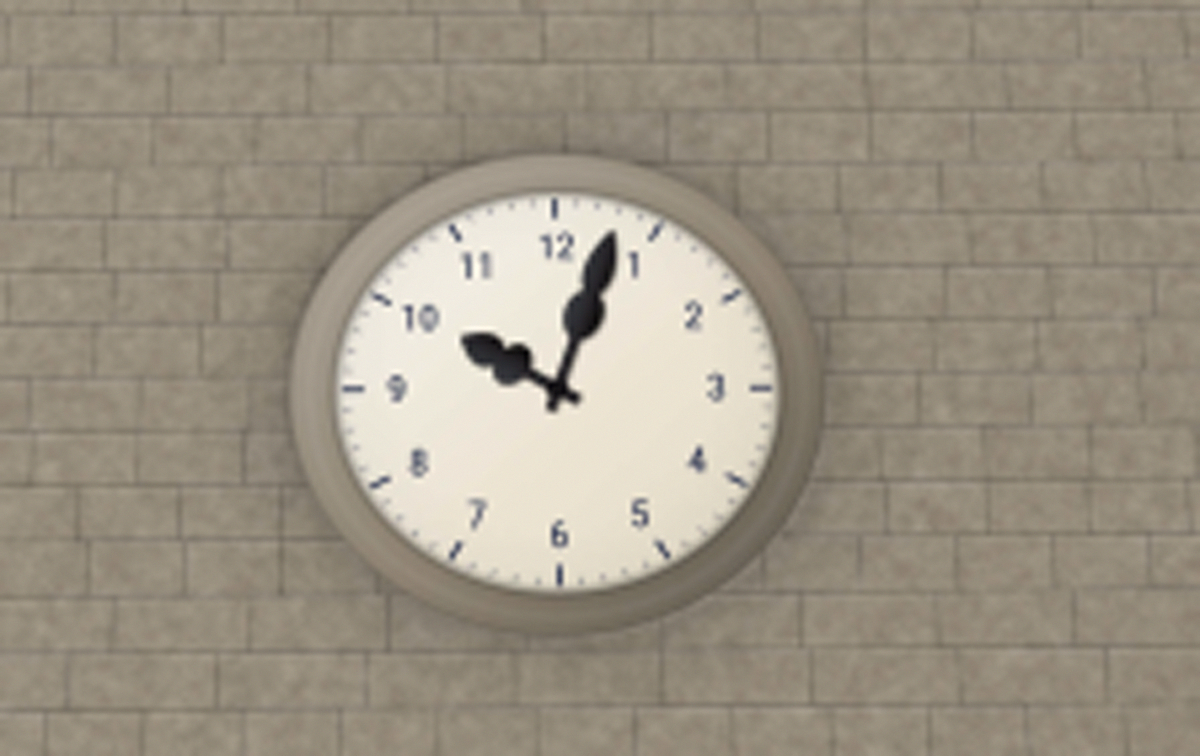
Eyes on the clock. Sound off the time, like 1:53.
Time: 10:03
